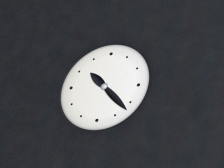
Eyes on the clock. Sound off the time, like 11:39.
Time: 10:22
